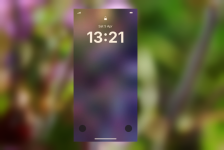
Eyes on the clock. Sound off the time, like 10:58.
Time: 13:21
